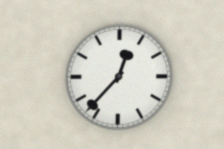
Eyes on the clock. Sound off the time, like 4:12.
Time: 12:37
